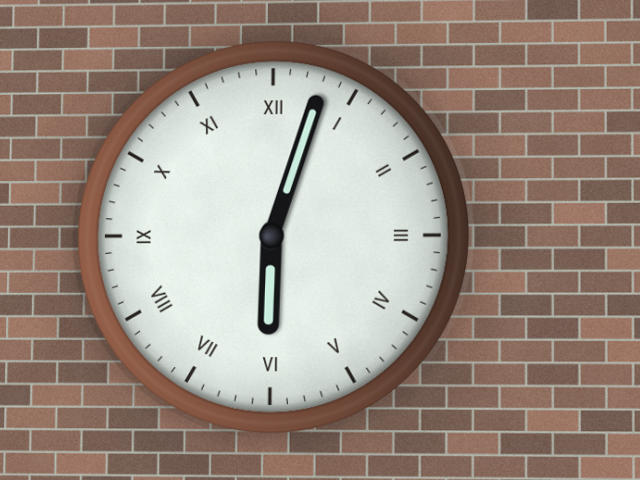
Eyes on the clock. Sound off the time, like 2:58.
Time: 6:03
